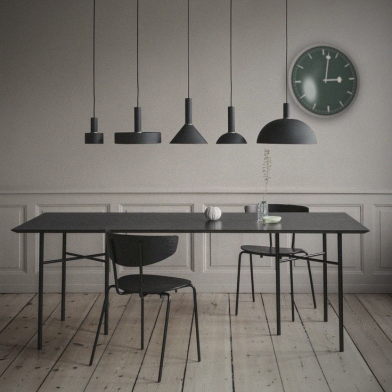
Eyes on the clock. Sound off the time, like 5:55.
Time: 3:02
